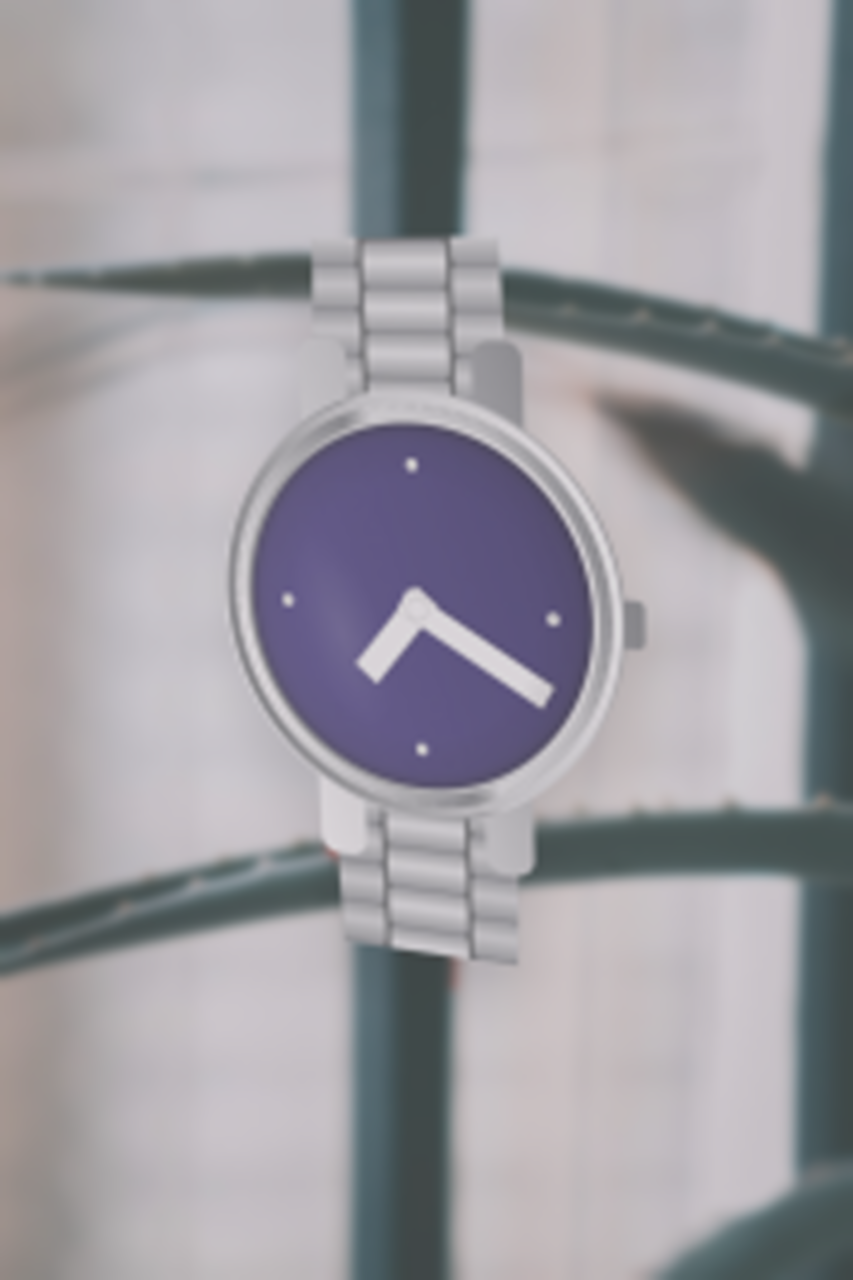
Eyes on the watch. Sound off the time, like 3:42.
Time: 7:20
